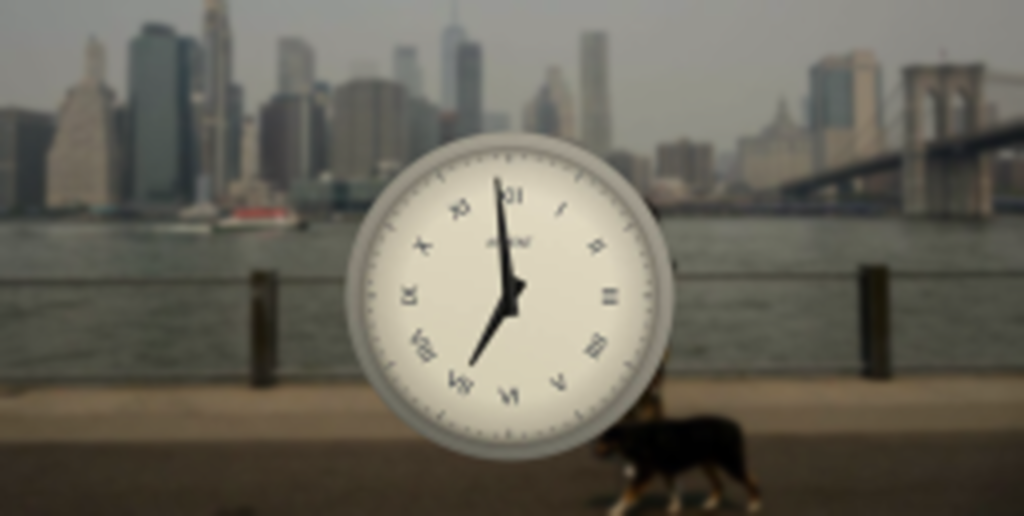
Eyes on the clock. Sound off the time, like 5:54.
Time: 6:59
